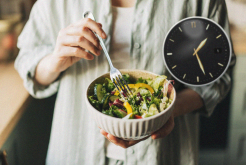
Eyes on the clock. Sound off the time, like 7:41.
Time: 1:27
